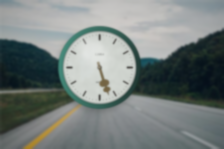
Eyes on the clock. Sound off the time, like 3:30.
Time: 5:27
